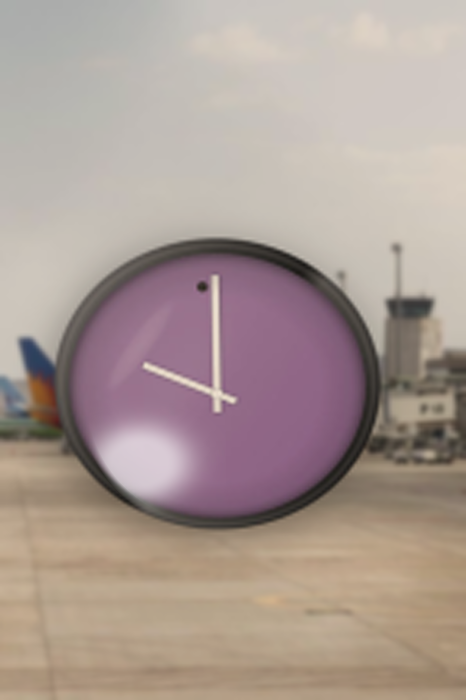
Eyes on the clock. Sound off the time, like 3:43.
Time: 10:01
